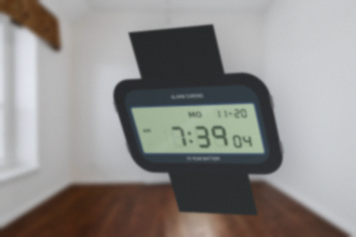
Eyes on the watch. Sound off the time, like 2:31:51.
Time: 7:39:04
